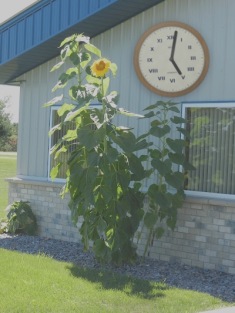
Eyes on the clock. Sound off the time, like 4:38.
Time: 5:02
